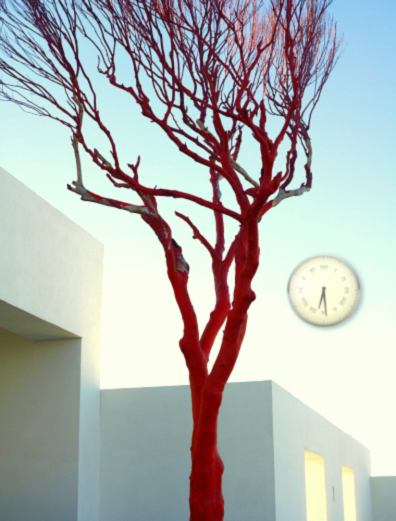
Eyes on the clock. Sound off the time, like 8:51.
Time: 6:29
